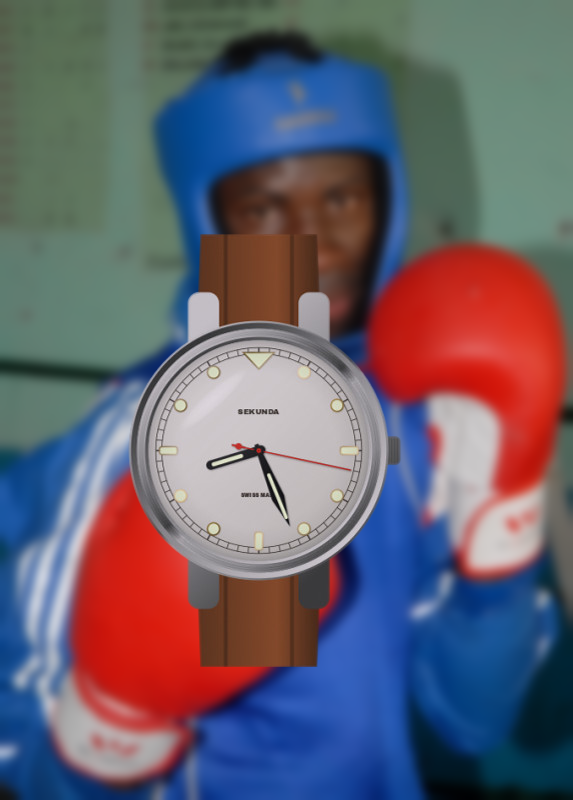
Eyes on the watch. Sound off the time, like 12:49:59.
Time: 8:26:17
